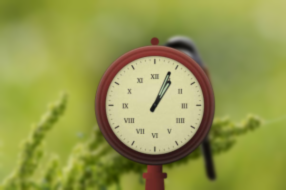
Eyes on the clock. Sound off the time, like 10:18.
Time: 1:04
